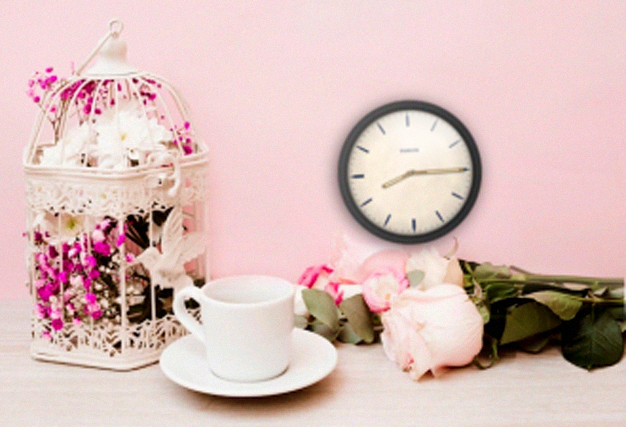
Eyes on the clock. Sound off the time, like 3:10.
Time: 8:15
